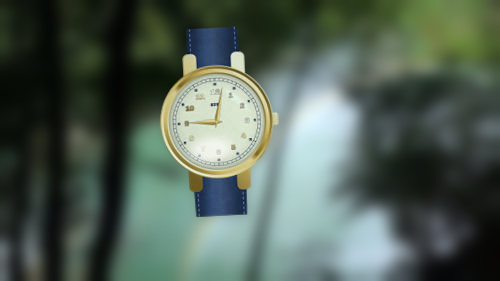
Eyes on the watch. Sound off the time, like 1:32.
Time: 9:02
